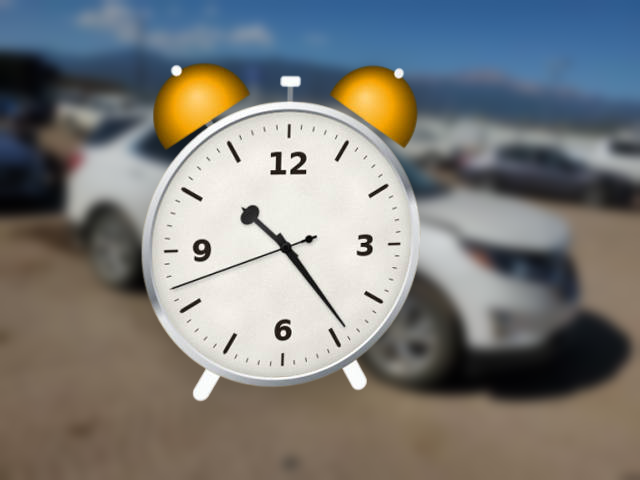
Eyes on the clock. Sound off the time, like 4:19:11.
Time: 10:23:42
